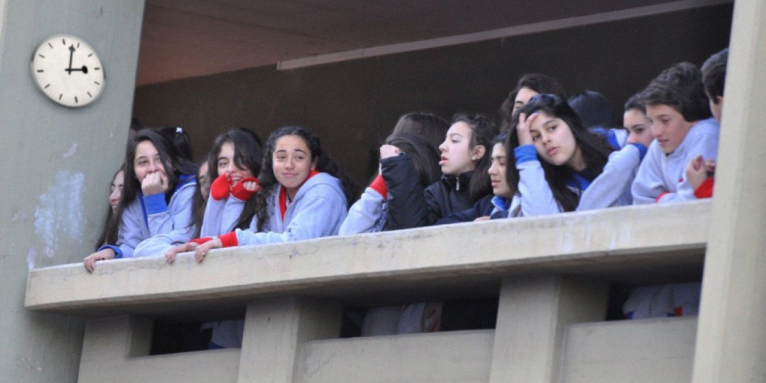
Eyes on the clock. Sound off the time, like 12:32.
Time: 3:03
